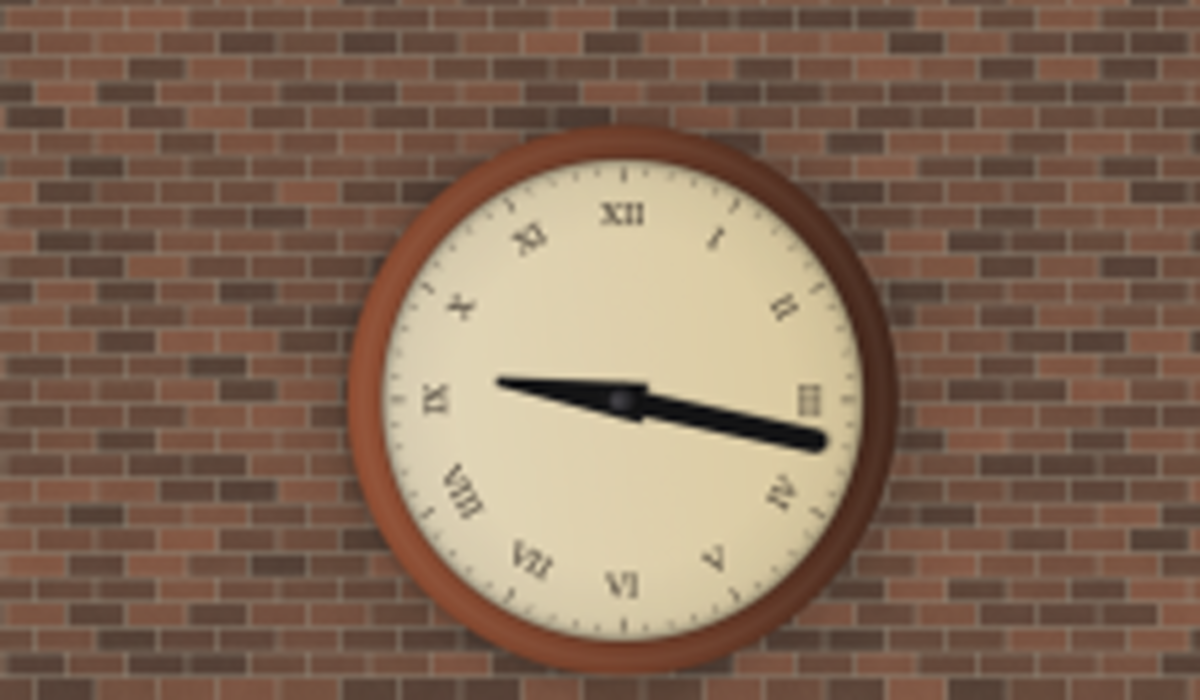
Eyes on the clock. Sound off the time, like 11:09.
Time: 9:17
